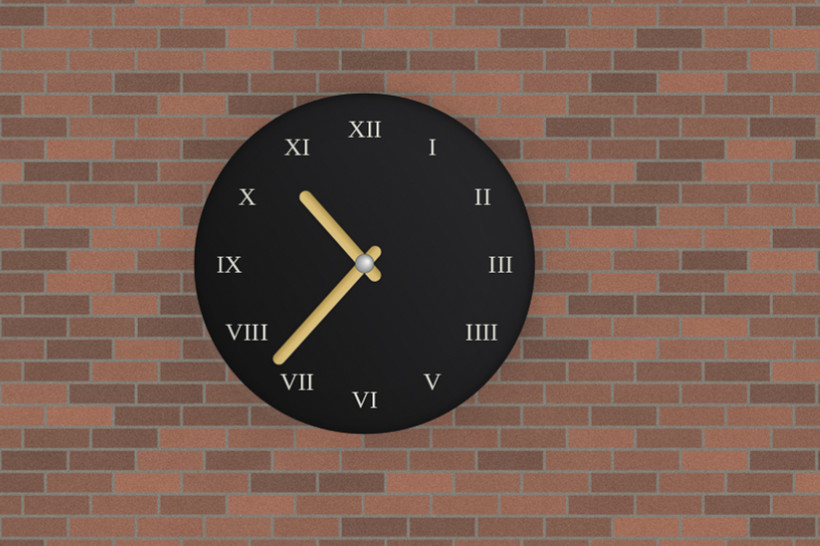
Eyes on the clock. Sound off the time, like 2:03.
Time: 10:37
